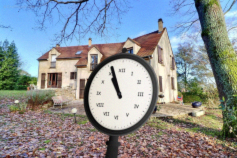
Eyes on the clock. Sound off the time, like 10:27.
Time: 10:56
